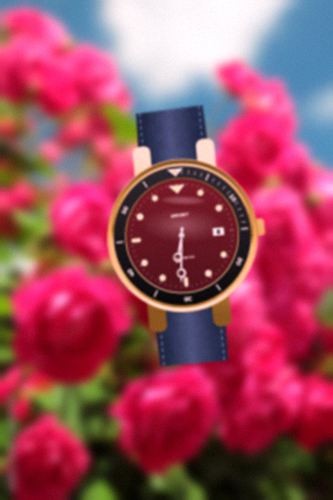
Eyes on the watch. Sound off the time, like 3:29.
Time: 6:31
